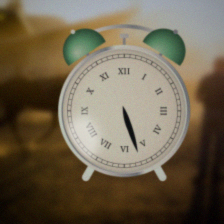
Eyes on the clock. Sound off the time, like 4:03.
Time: 5:27
